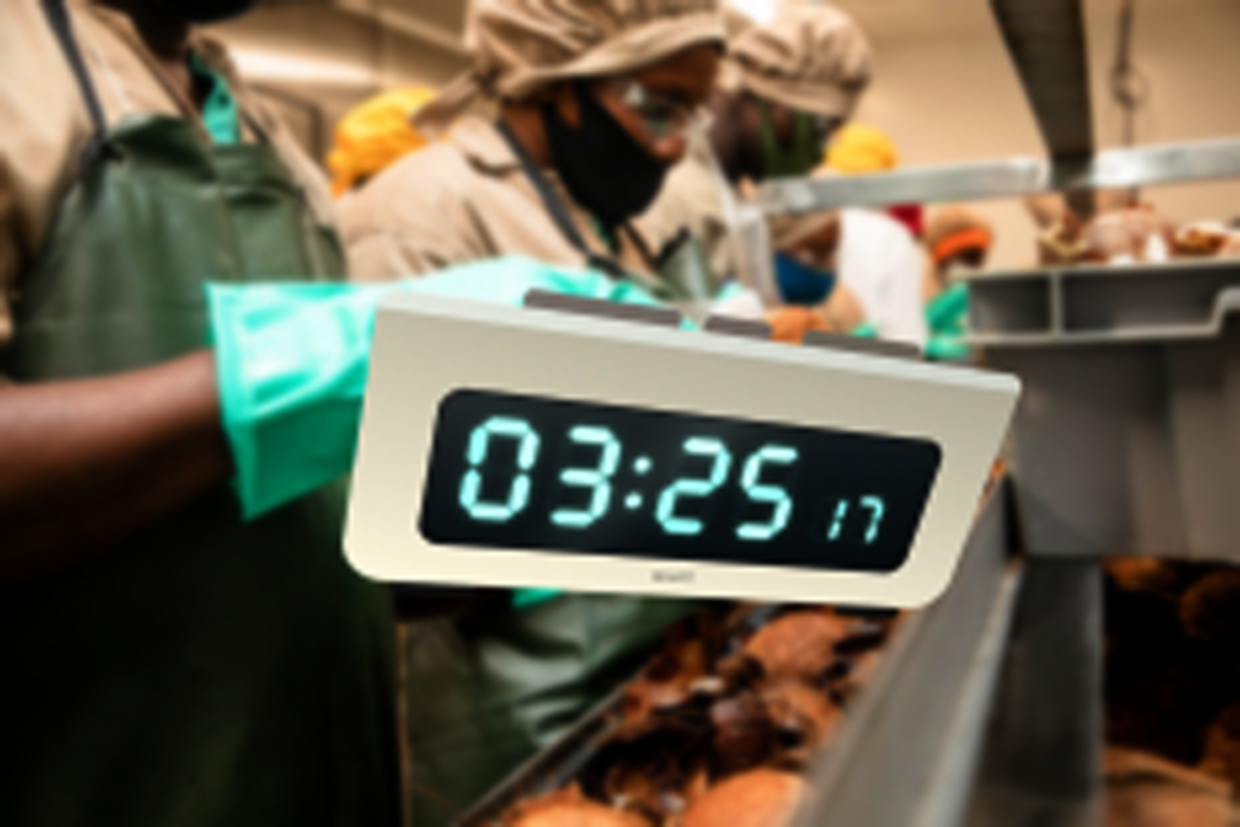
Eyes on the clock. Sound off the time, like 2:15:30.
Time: 3:25:17
